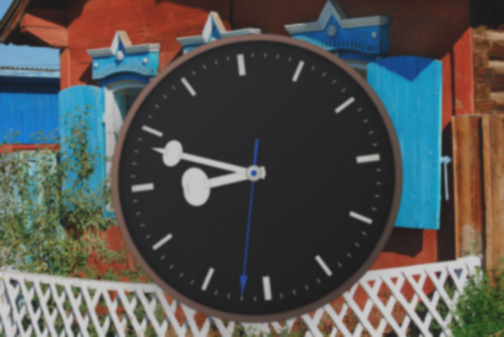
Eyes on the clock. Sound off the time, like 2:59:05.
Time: 8:48:32
